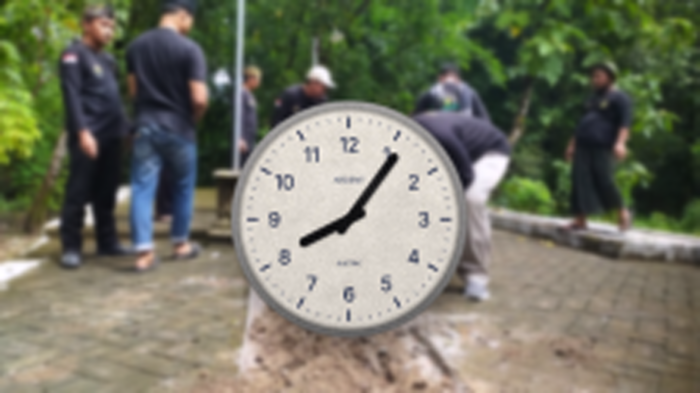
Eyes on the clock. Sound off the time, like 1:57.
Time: 8:06
